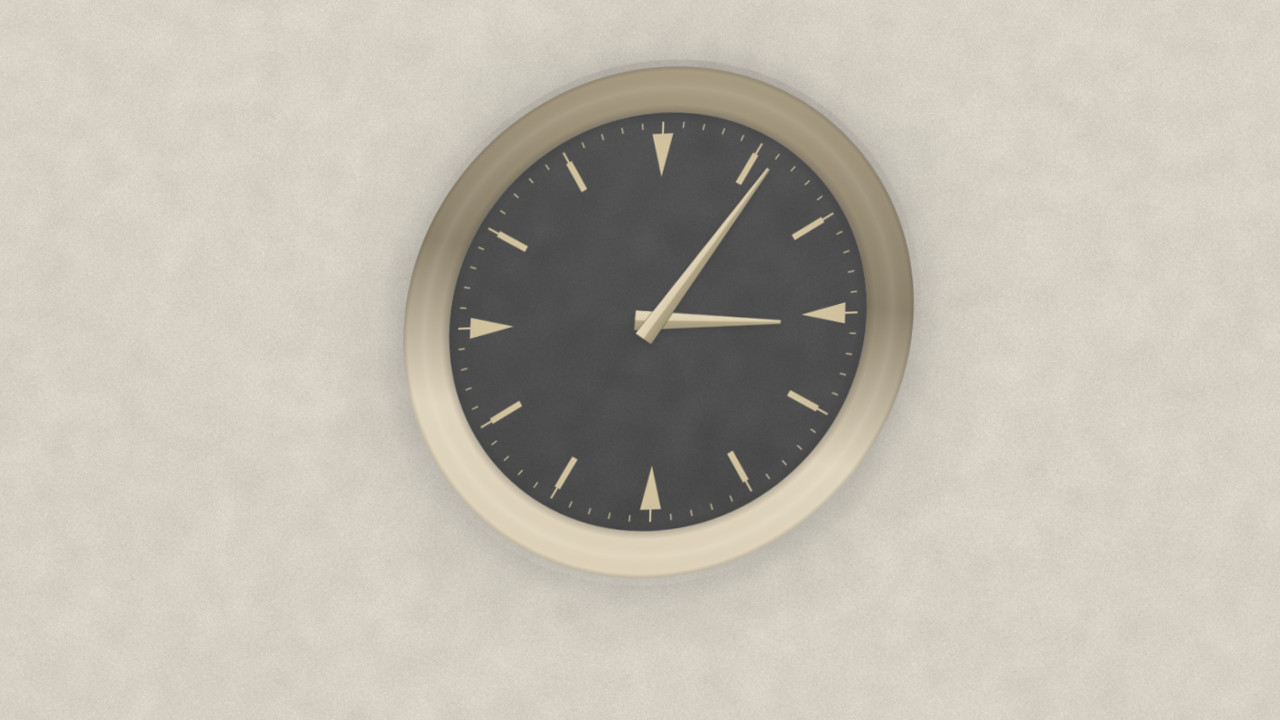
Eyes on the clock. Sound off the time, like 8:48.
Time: 3:06
